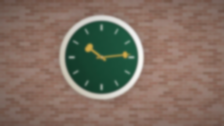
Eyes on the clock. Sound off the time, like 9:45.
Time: 10:14
